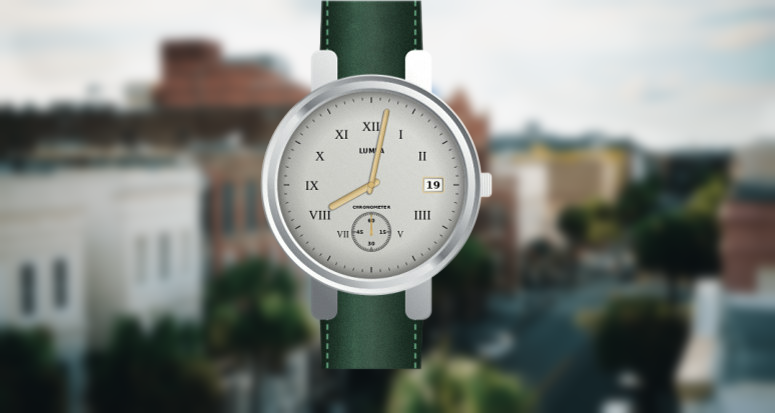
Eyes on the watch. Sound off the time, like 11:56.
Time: 8:02
